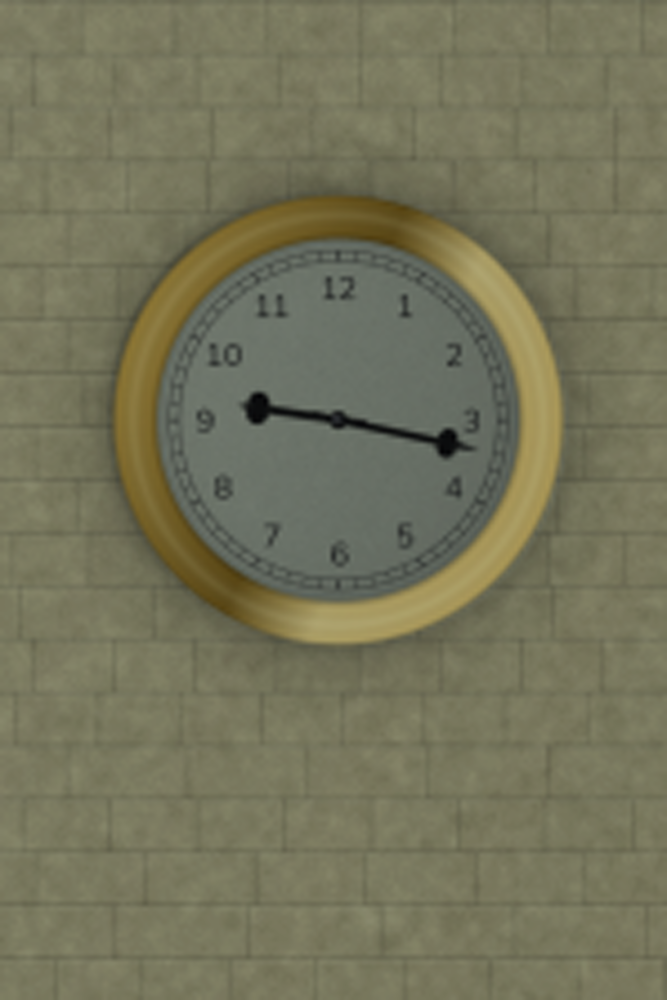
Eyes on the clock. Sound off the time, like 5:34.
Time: 9:17
